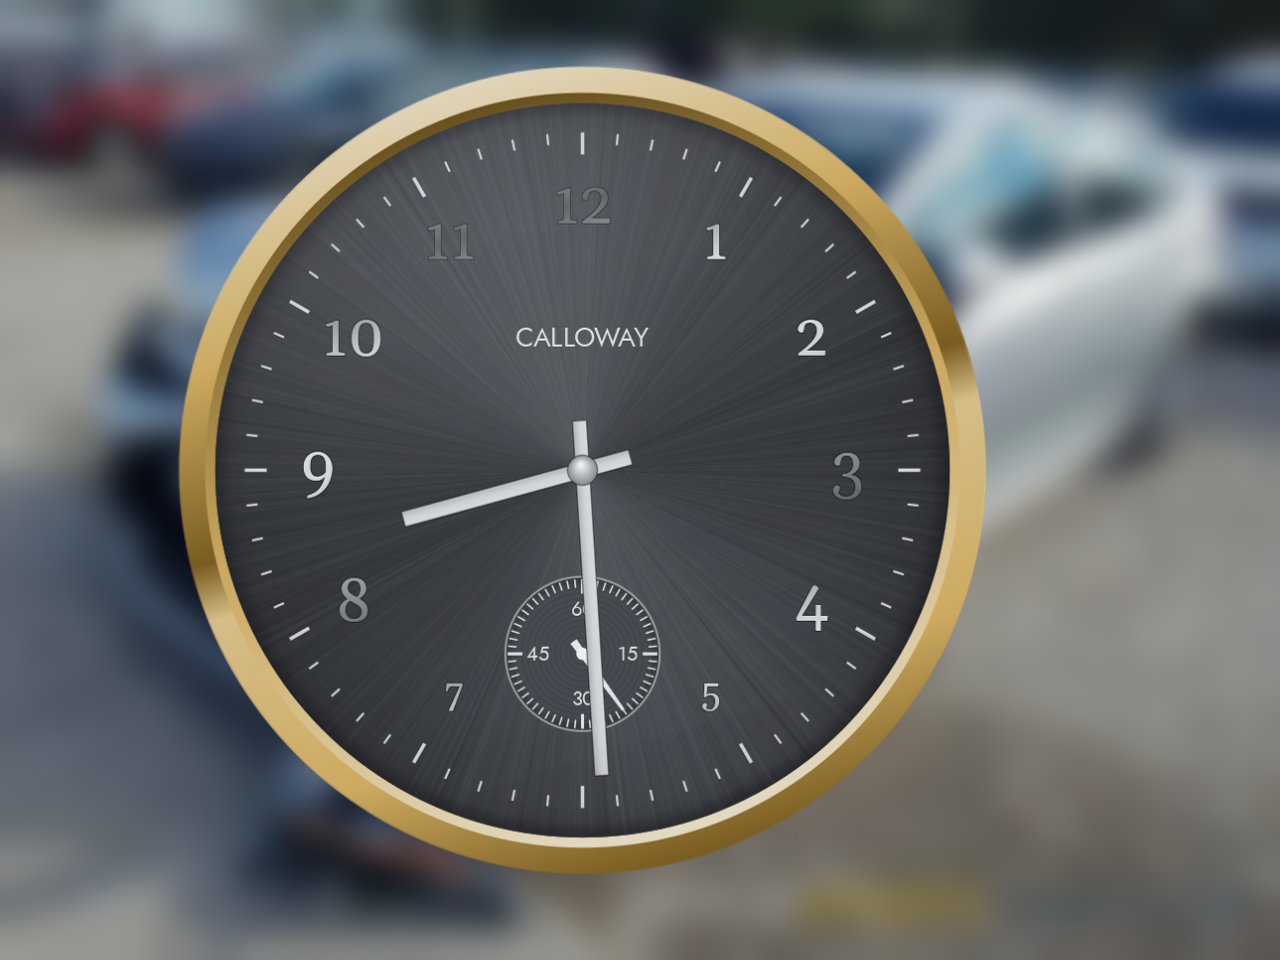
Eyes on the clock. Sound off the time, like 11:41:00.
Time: 8:29:24
